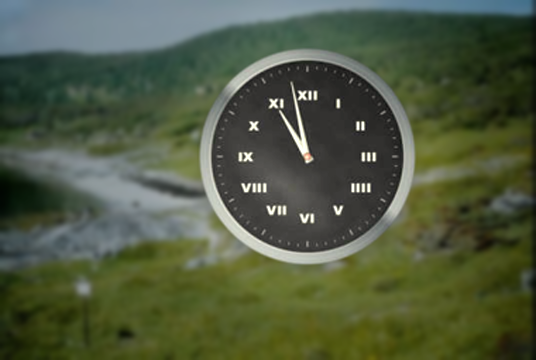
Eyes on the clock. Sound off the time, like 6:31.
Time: 10:58
